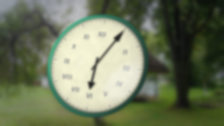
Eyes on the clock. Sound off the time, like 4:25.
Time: 6:05
